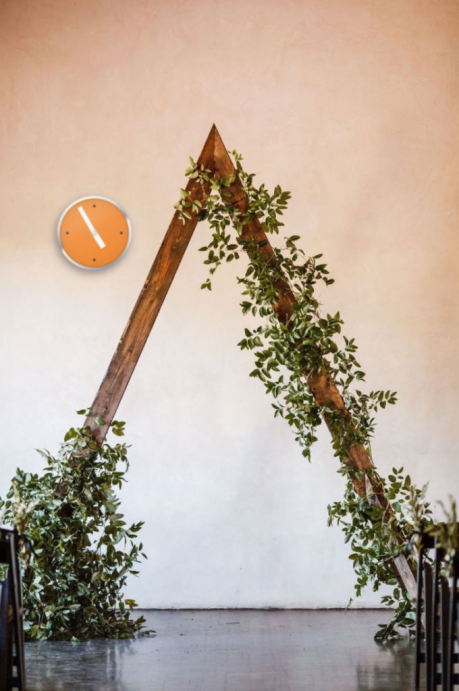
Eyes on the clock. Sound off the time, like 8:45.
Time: 4:55
